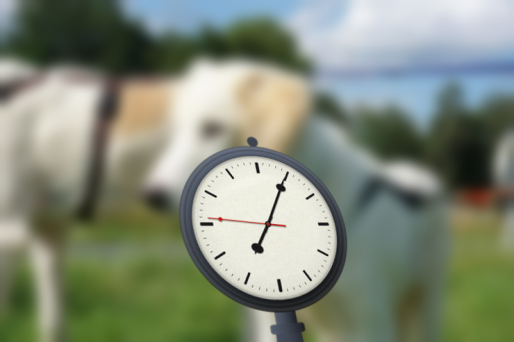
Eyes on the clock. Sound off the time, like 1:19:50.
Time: 7:04:46
